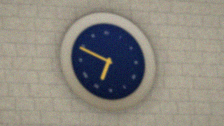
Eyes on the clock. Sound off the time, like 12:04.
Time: 6:49
